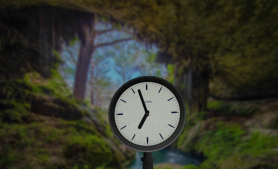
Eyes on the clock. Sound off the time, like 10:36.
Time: 6:57
